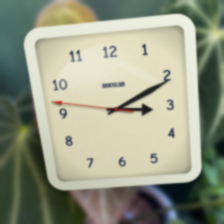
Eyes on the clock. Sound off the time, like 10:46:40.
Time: 3:10:47
